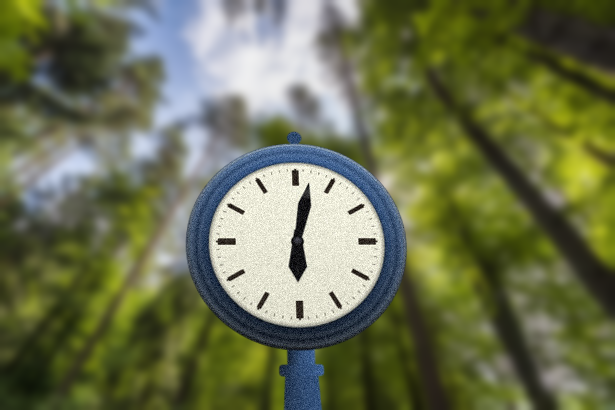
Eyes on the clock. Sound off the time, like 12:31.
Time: 6:02
